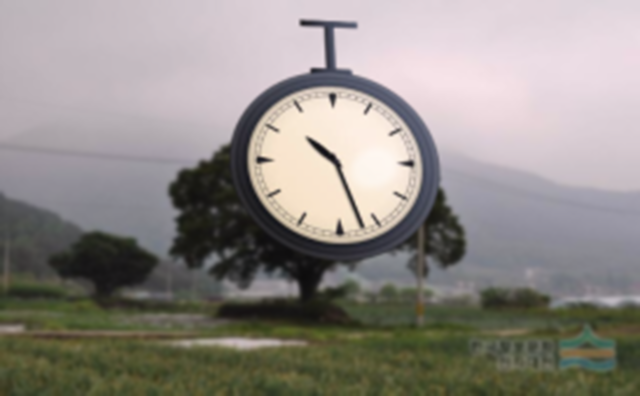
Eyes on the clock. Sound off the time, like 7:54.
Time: 10:27
